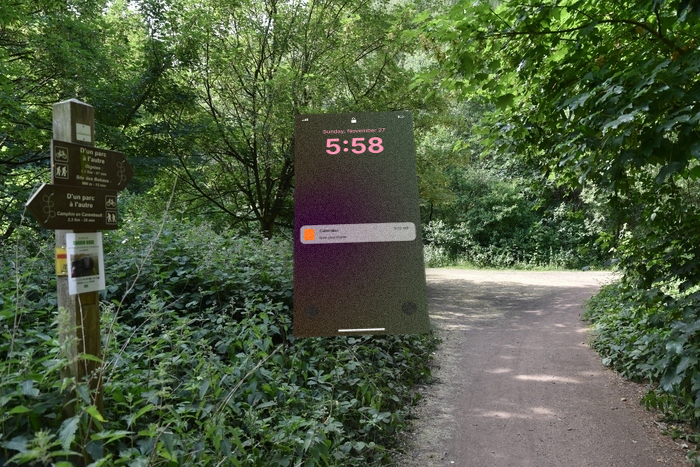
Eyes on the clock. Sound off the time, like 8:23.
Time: 5:58
